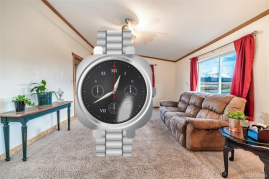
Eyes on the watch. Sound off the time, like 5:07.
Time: 12:40
